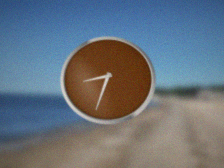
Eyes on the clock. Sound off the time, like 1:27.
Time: 8:33
